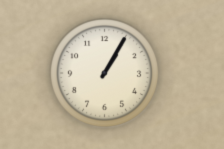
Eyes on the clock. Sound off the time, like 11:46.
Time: 1:05
